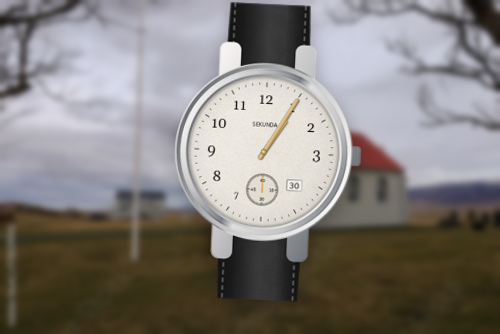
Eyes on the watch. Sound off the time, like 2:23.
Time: 1:05
